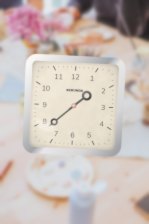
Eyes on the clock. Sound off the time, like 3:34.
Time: 1:38
